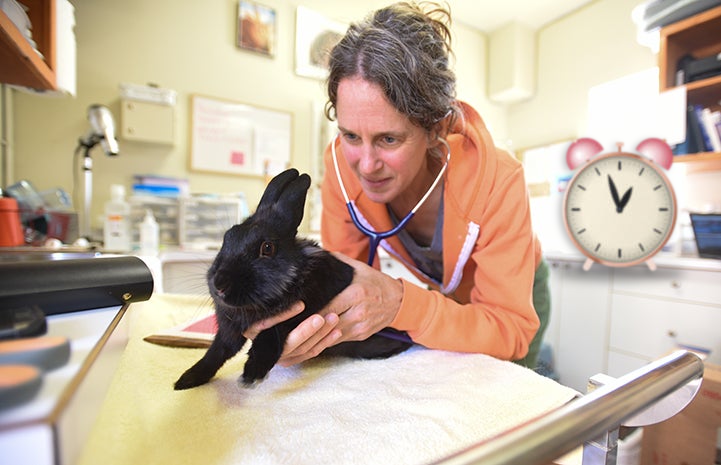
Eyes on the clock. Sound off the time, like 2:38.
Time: 12:57
